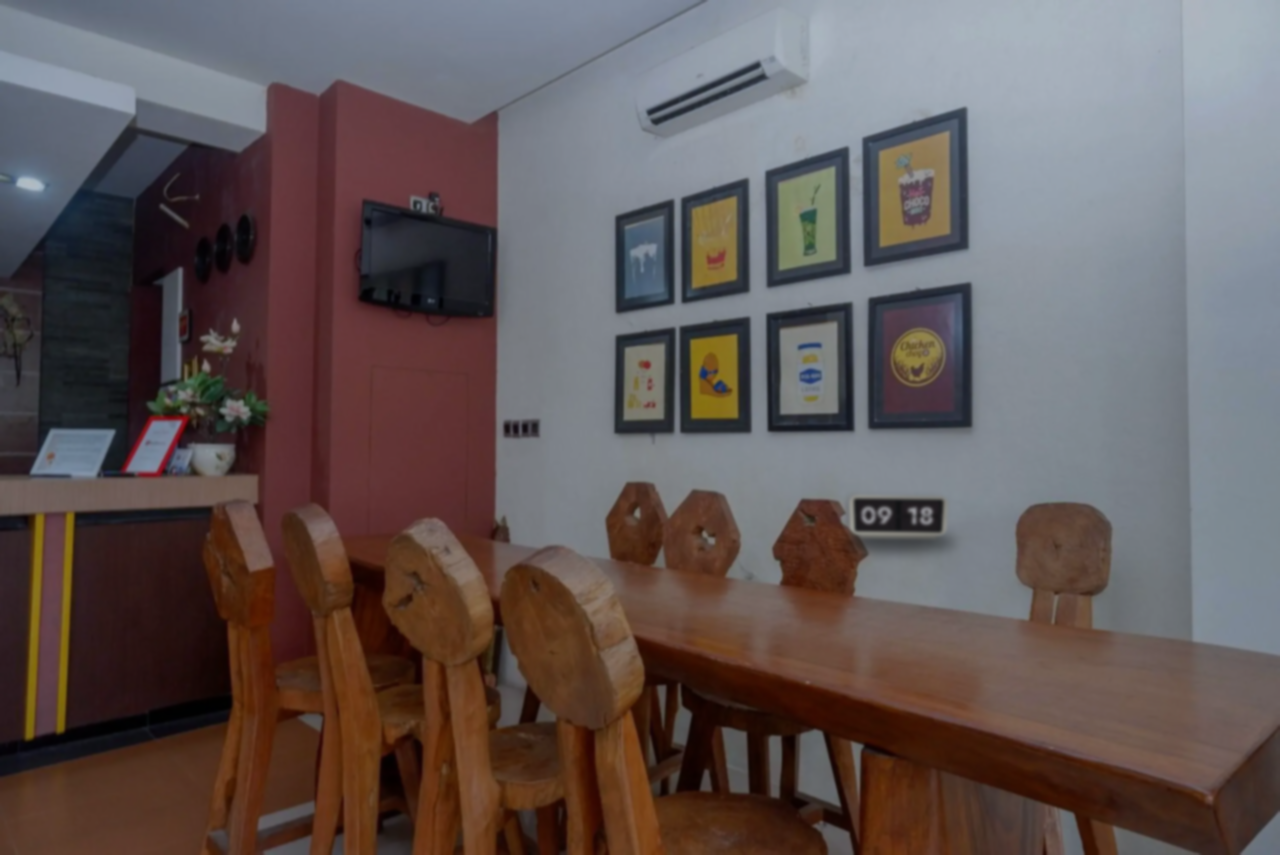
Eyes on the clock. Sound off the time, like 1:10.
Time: 9:18
